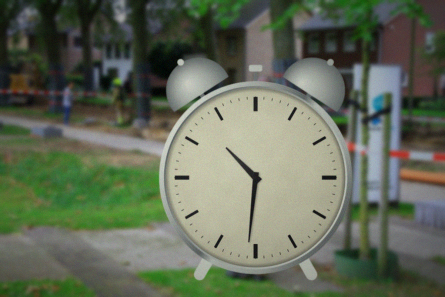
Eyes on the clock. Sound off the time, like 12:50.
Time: 10:31
